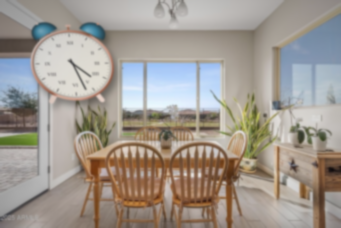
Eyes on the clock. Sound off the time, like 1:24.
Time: 4:27
